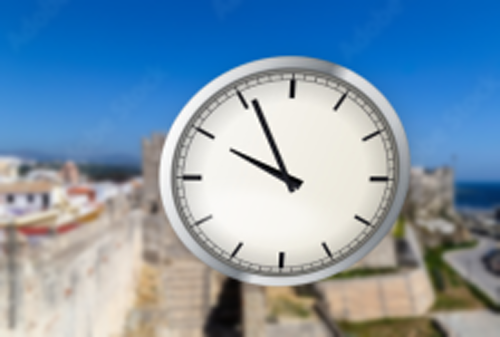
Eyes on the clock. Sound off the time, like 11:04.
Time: 9:56
